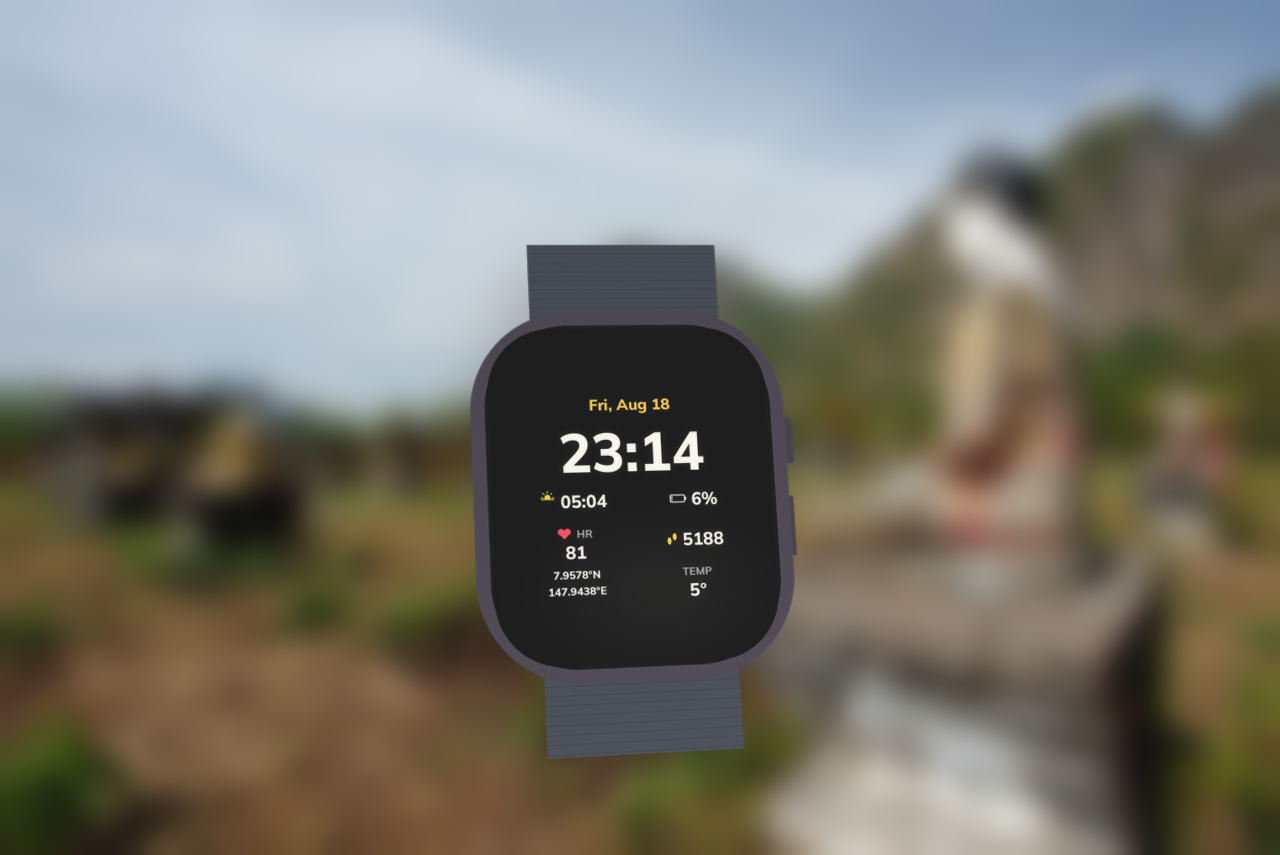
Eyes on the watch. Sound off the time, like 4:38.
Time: 23:14
